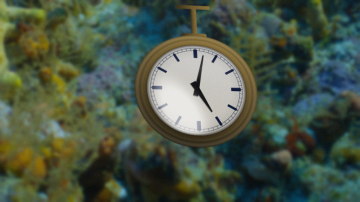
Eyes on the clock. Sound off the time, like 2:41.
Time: 5:02
